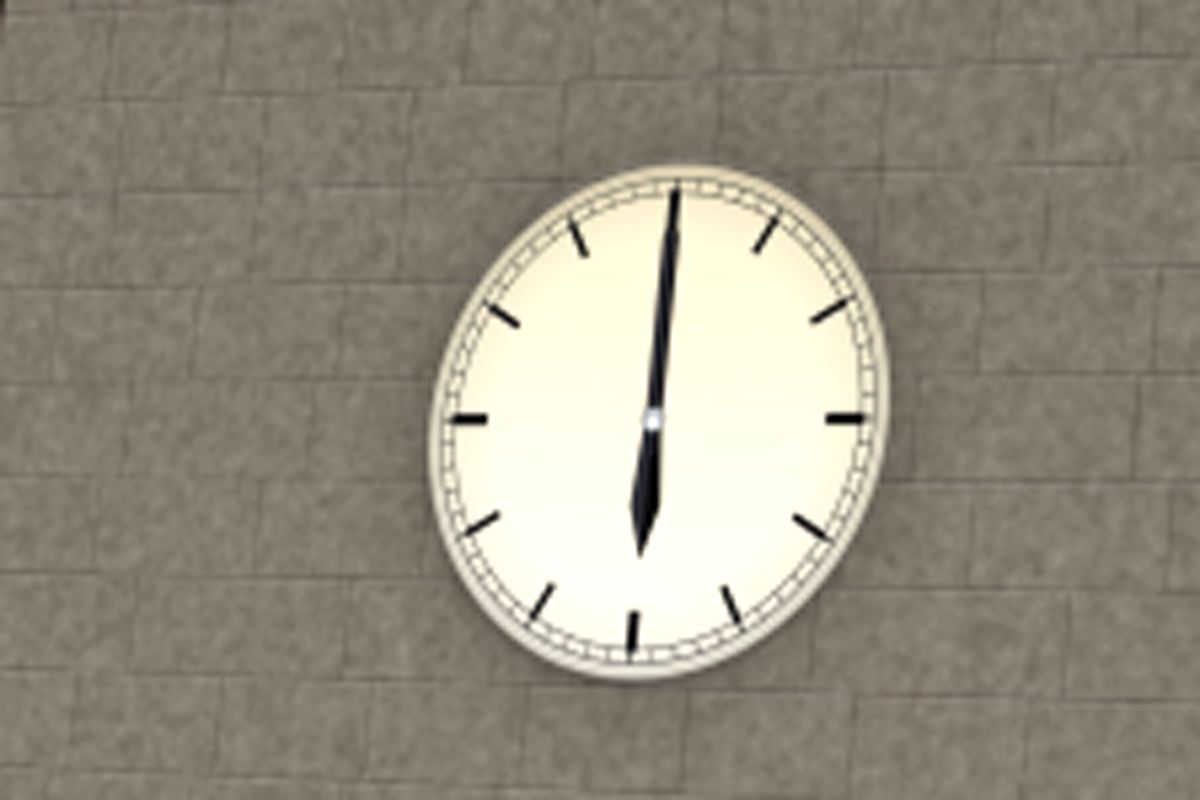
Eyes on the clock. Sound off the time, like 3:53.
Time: 6:00
